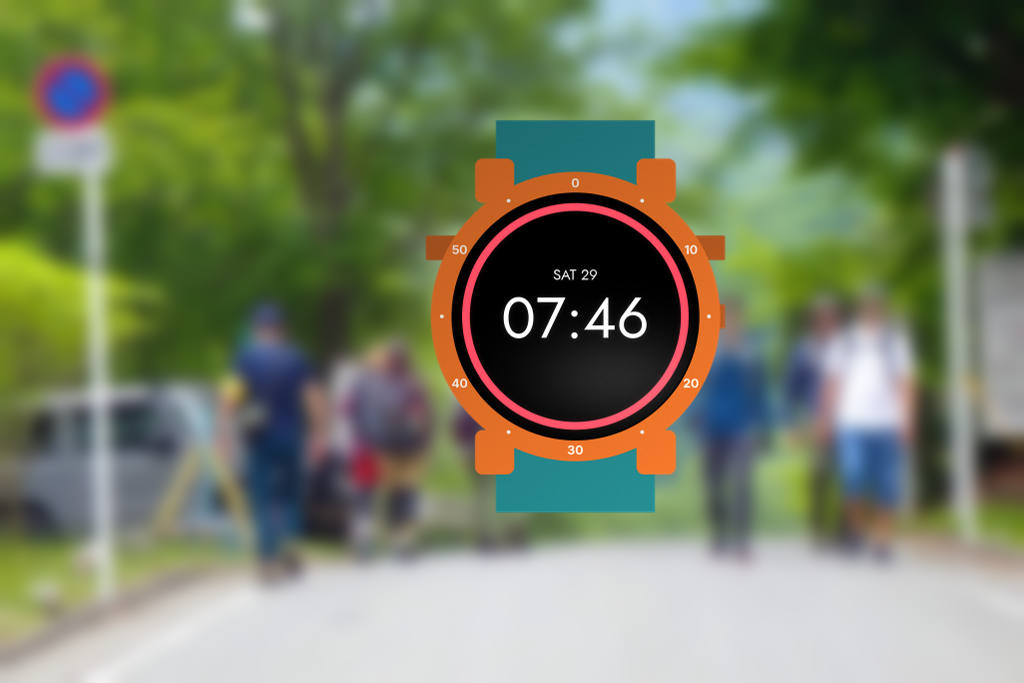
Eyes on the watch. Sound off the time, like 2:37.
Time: 7:46
